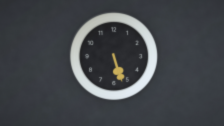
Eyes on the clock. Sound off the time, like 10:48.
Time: 5:27
